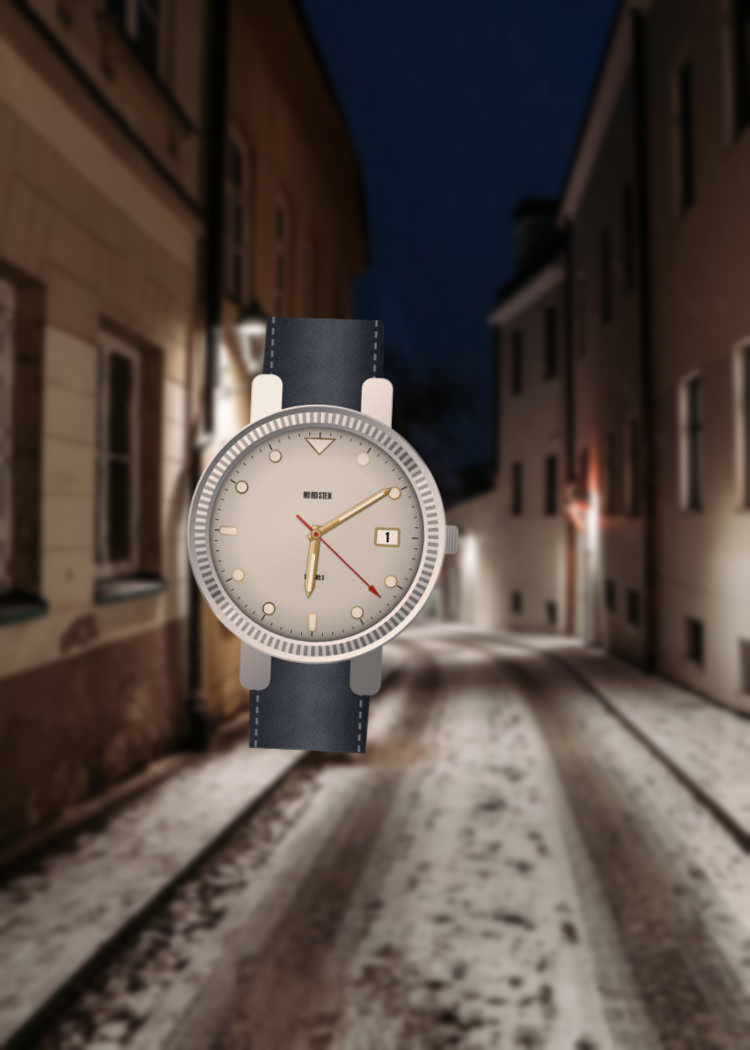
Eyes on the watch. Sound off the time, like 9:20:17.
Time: 6:09:22
